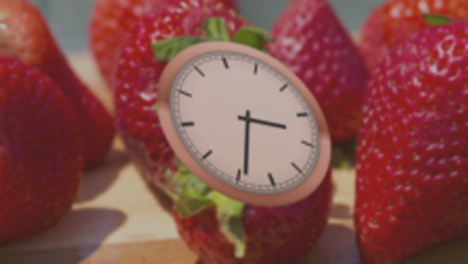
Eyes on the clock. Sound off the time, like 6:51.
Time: 3:34
